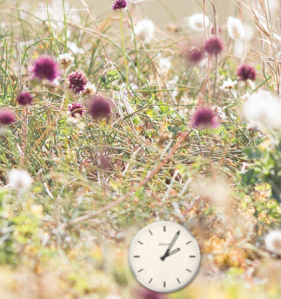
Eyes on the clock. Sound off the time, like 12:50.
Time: 2:05
